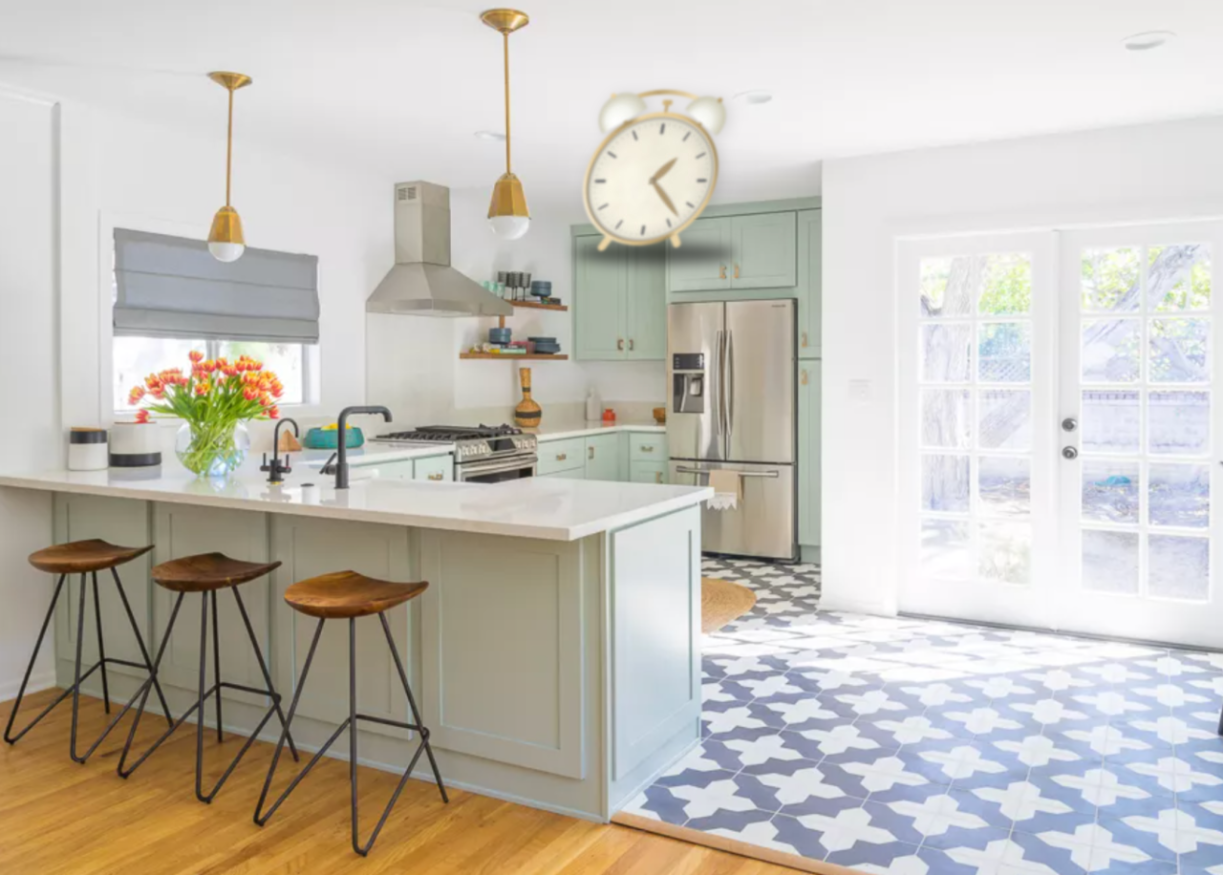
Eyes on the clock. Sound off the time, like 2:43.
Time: 1:23
